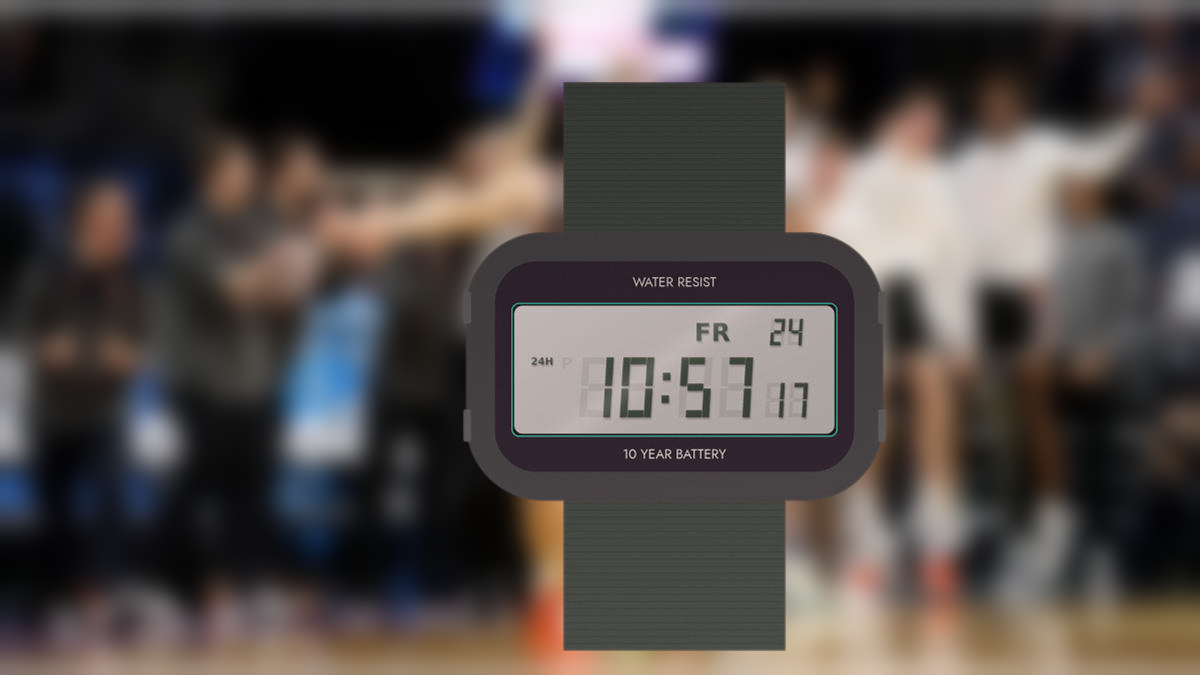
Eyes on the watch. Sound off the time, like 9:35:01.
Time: 10:57:17
